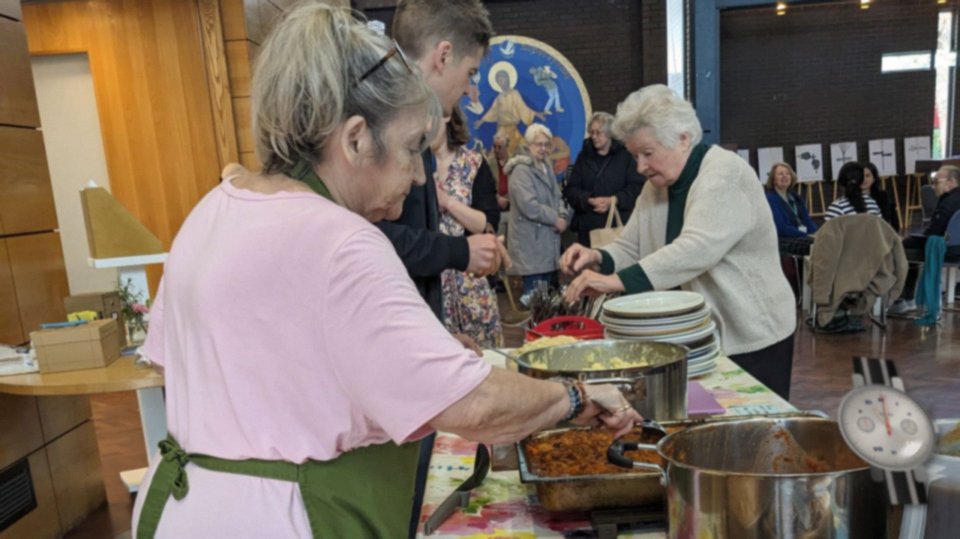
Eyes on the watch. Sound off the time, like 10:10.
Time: 11:01
